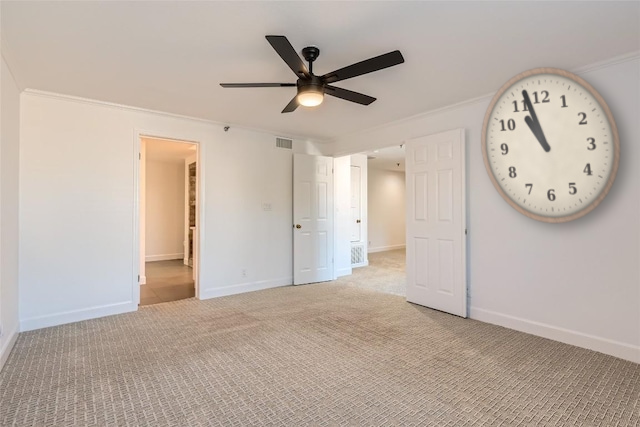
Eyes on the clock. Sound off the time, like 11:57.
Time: 10:57
